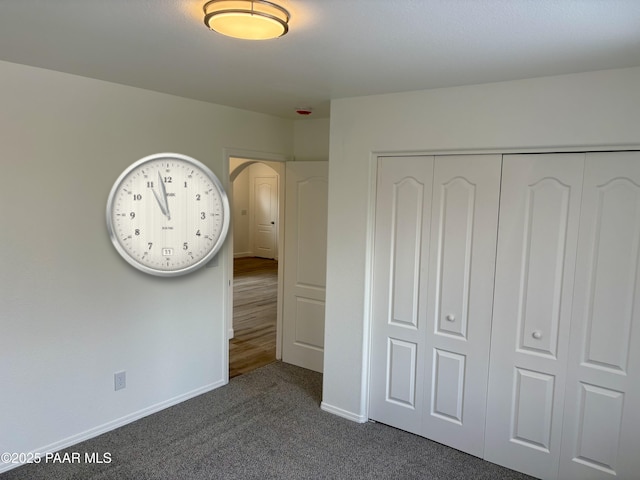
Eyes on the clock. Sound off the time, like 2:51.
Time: 10:58
